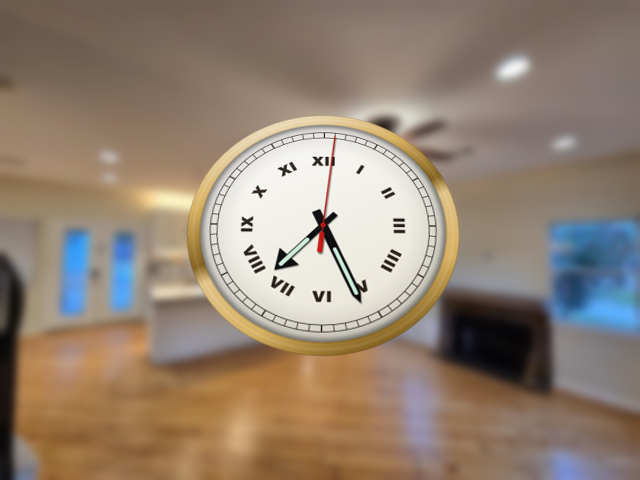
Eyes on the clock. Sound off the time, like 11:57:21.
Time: 7:26:01
